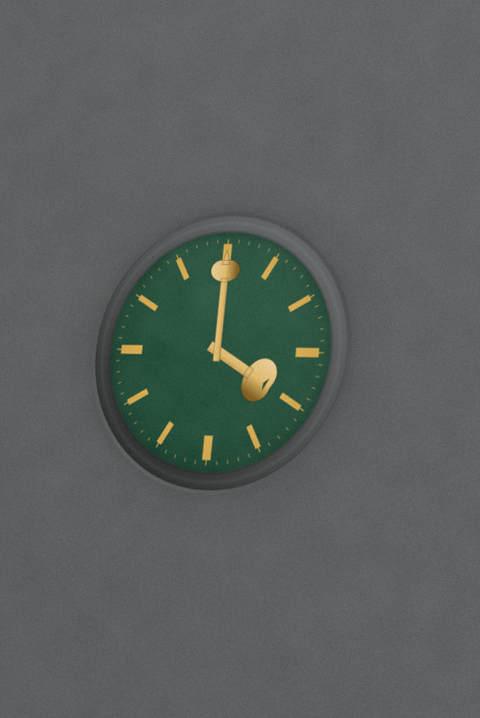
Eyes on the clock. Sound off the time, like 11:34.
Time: 4:00
